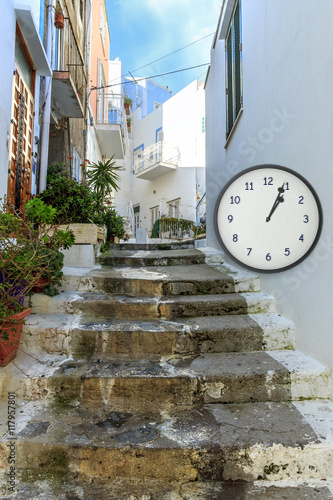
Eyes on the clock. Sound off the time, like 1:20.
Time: 1:04
